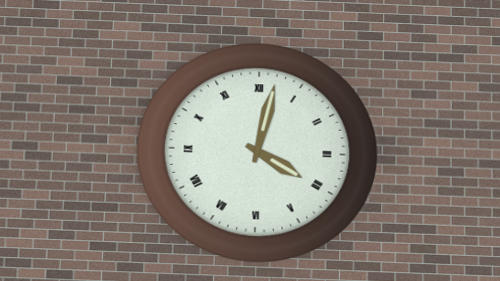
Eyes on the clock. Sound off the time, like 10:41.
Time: 4:02
